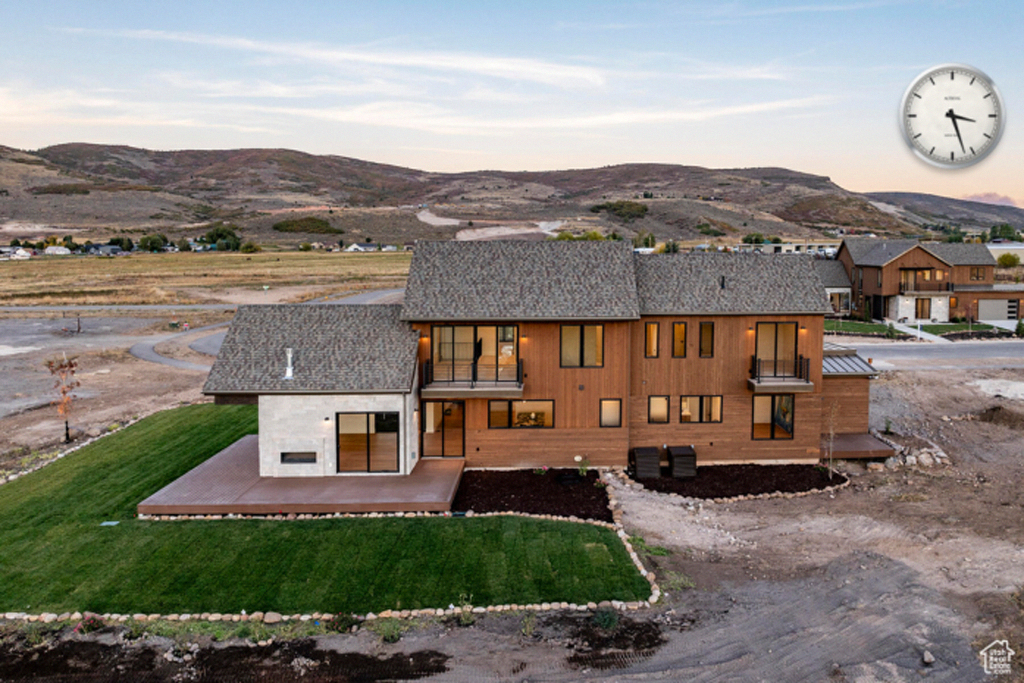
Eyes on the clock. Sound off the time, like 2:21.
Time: 3:27
